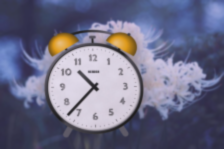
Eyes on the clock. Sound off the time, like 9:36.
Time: 10:37
